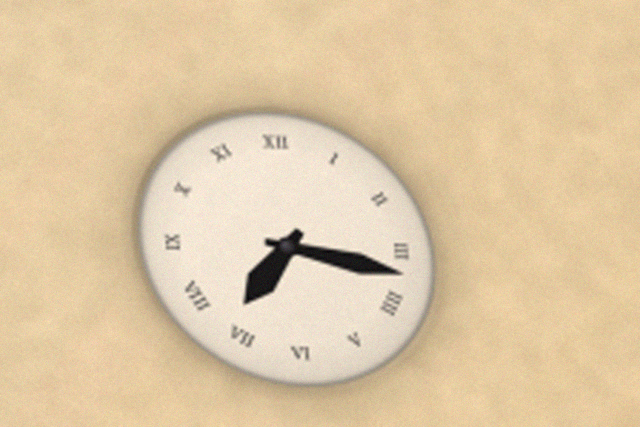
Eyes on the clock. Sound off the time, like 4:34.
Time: 7:17
